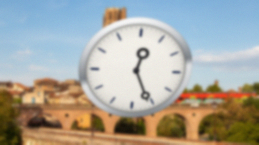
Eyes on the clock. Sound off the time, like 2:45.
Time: 12:26
